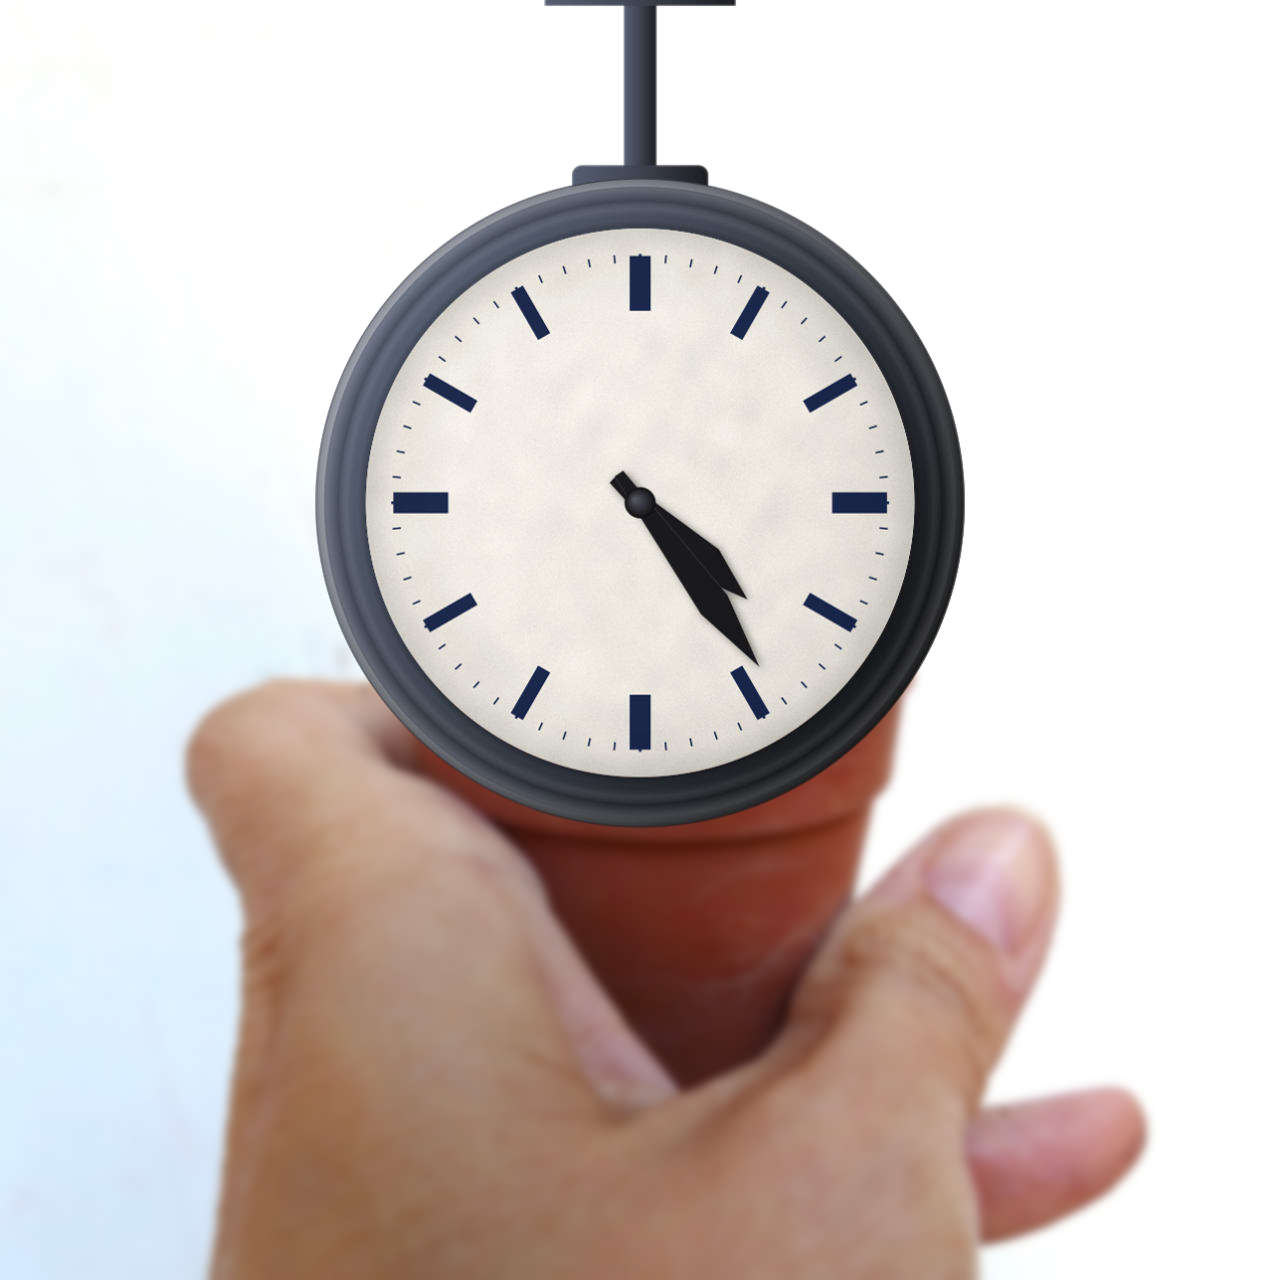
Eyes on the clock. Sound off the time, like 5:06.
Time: 4:24
